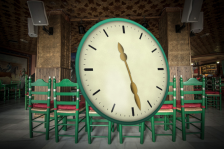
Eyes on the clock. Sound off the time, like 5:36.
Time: 11:28
